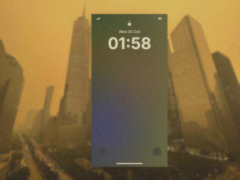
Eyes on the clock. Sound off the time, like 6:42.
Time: 1:58
